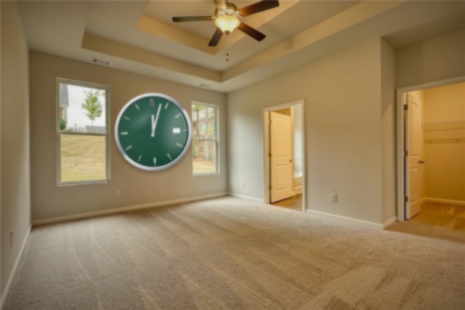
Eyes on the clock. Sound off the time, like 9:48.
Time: 12:03
